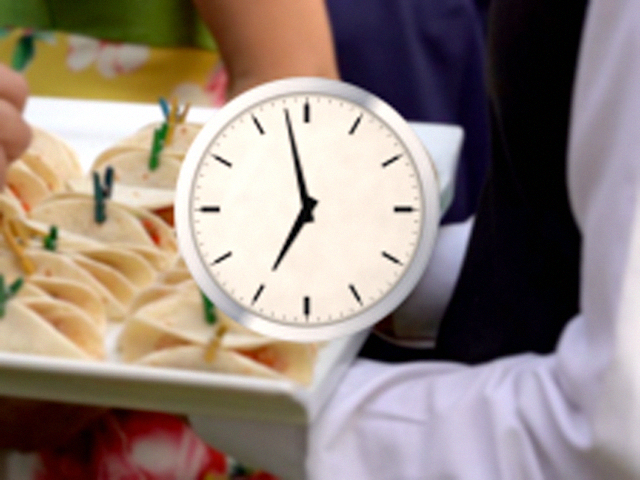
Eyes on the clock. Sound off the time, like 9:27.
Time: 6:58
